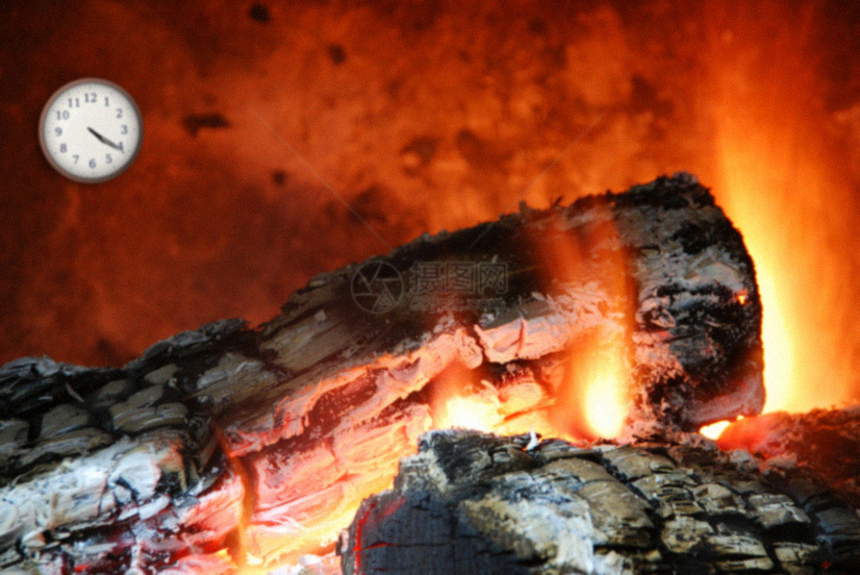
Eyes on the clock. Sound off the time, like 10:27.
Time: 4:21
